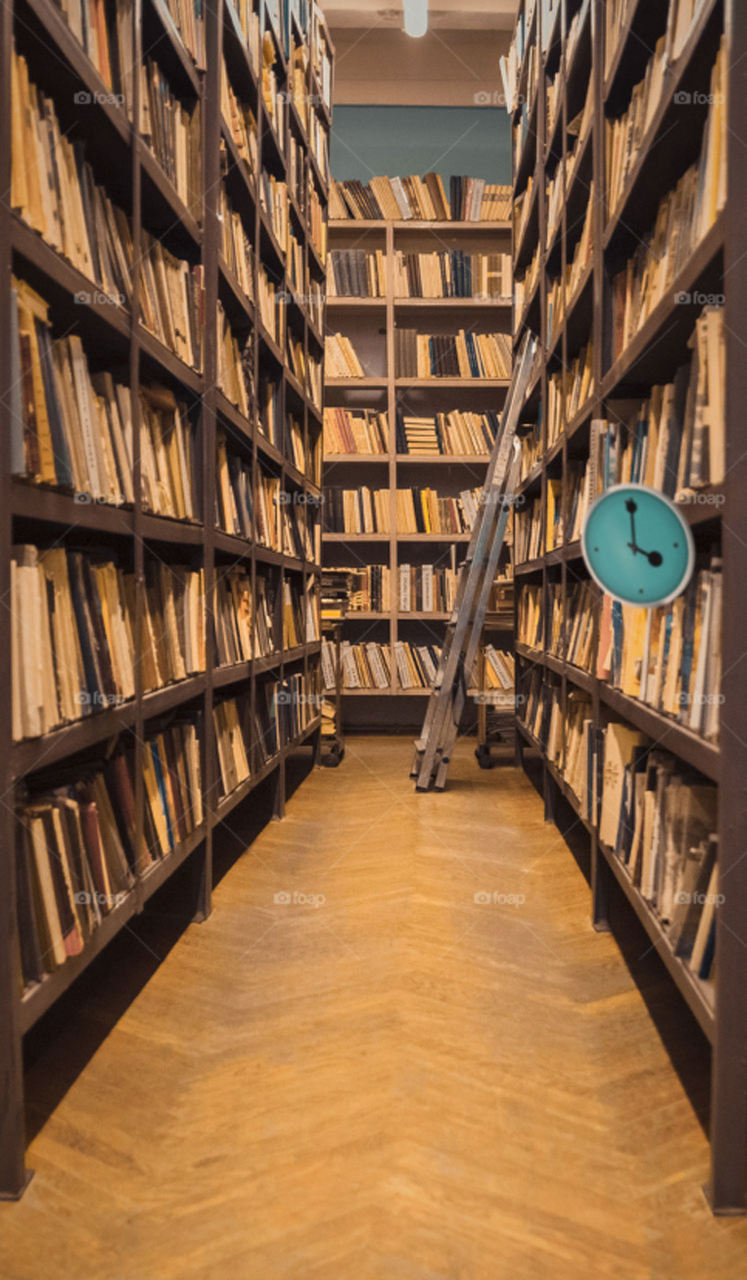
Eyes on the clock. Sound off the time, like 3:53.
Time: 4:01
